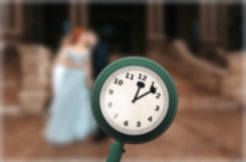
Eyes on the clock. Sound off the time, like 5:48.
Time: 12:07
